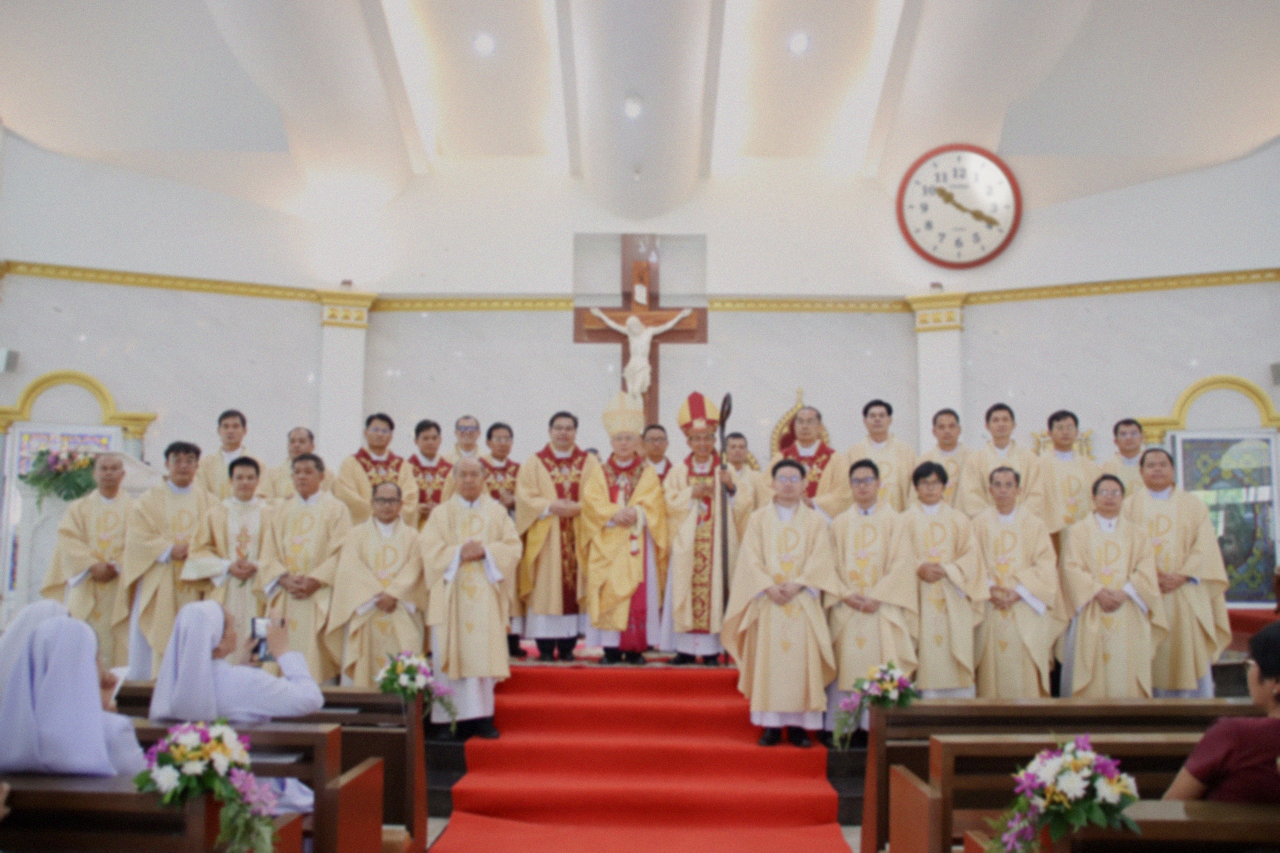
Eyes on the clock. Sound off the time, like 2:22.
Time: 10:19
